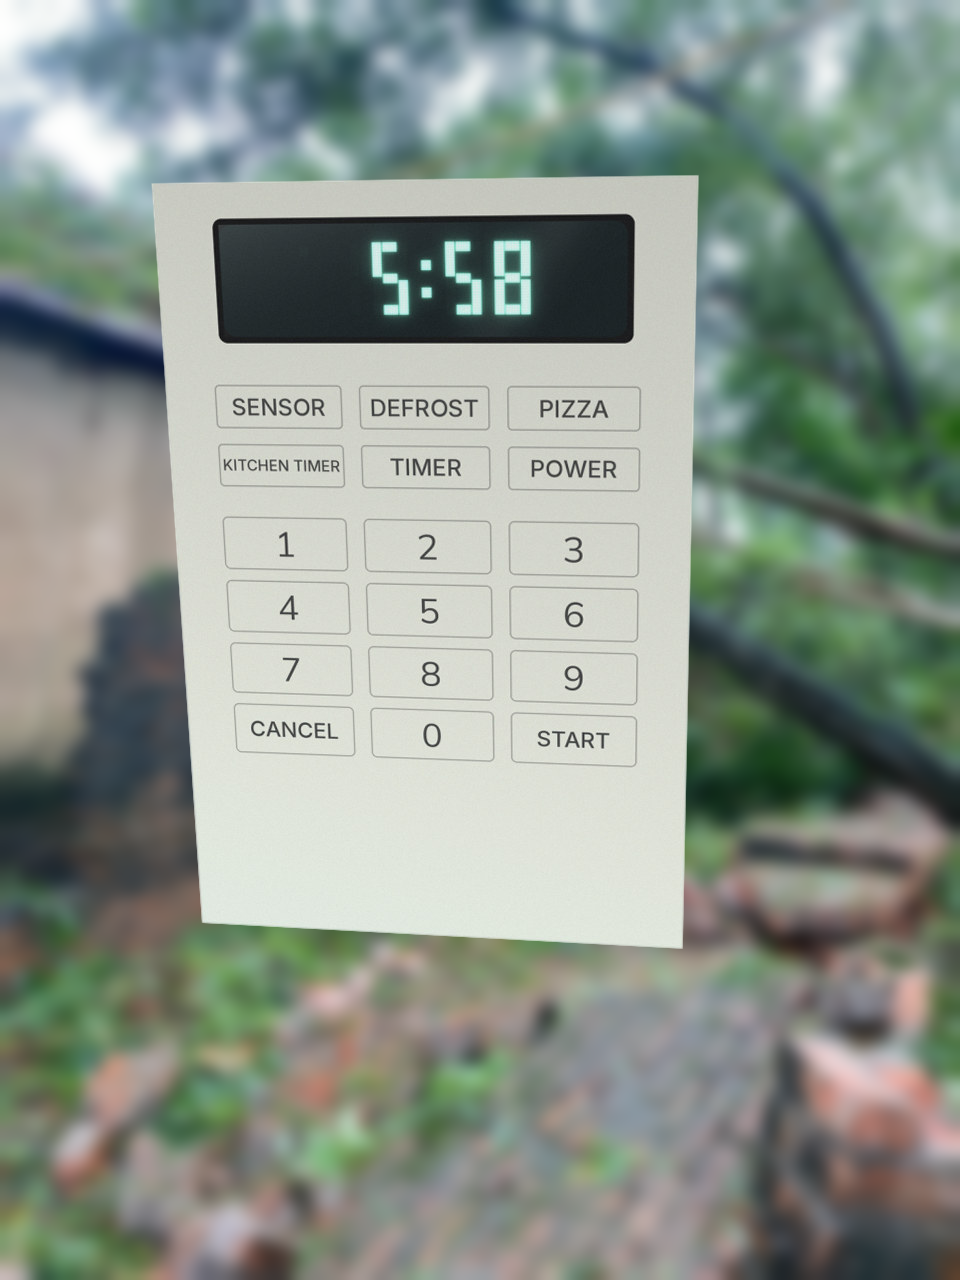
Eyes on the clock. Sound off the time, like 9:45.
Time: 5:58
